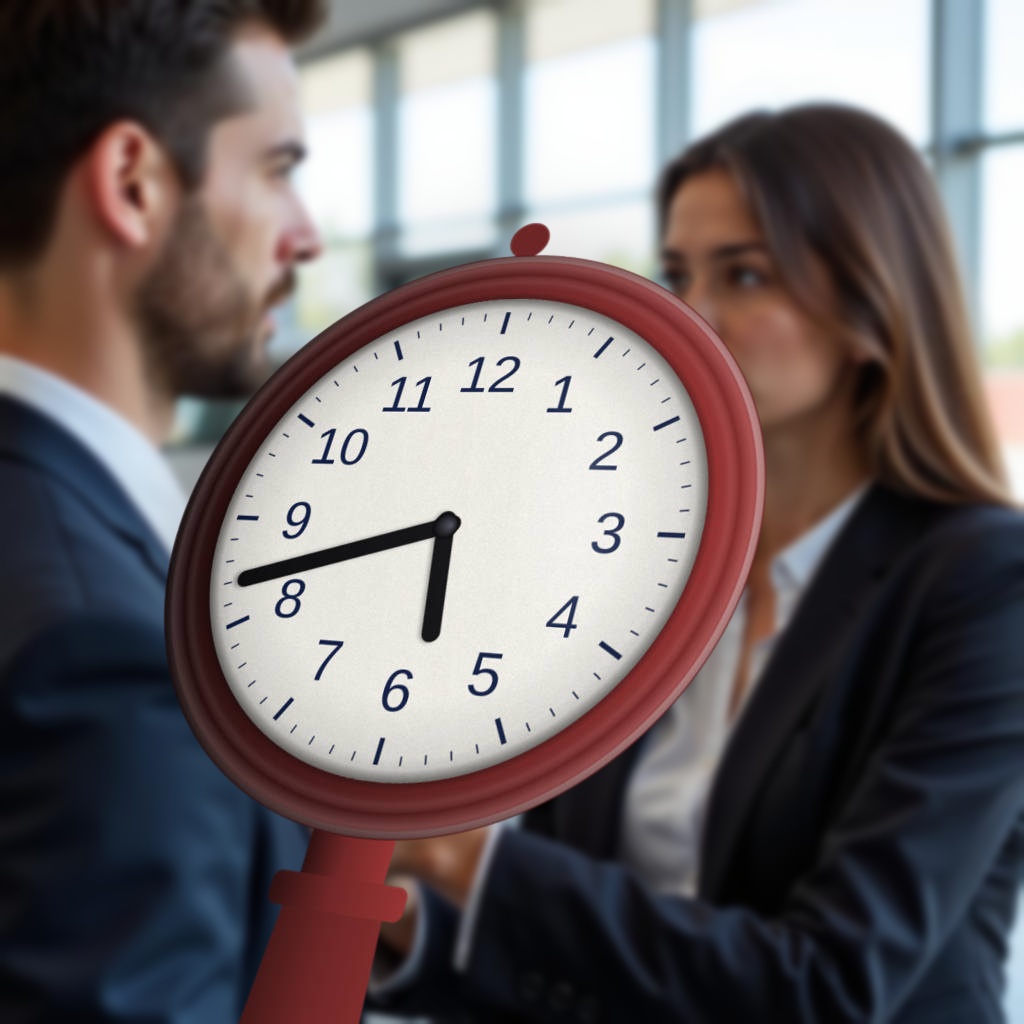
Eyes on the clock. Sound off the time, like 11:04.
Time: 5:42
